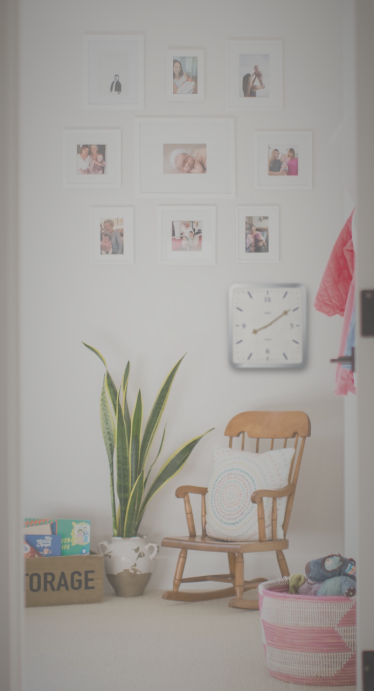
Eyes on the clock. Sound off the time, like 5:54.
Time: 8:09
